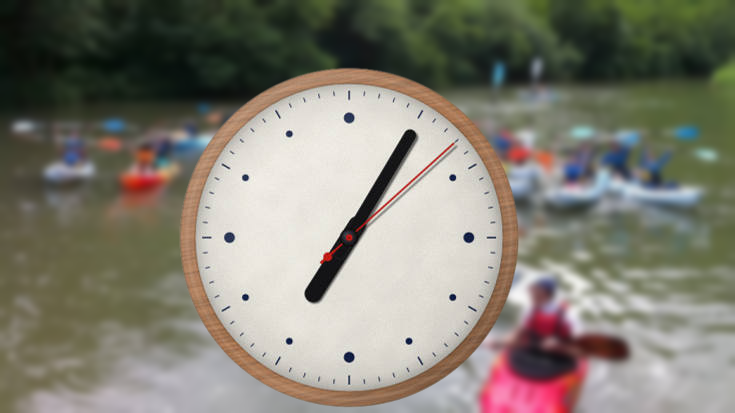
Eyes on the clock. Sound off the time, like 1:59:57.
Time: 7:05:08
